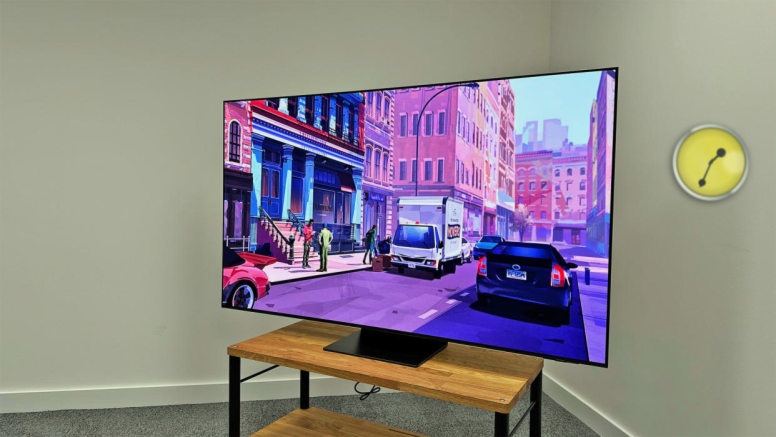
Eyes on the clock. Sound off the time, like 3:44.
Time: 1:34
